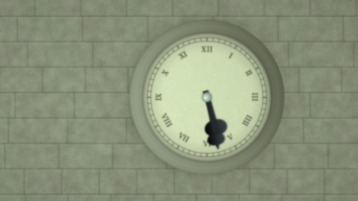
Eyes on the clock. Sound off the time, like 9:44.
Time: 5:28
